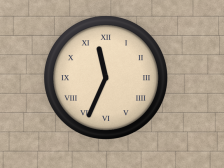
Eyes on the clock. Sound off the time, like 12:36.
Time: 11:34
